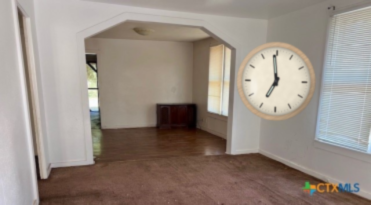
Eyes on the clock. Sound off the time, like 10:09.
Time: 6:59
